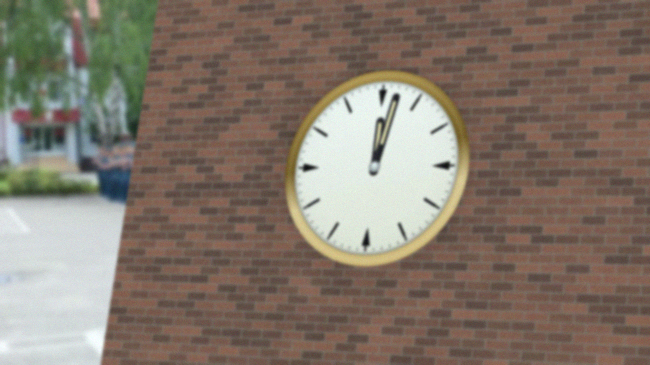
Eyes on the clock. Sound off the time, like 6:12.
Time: 12:02
